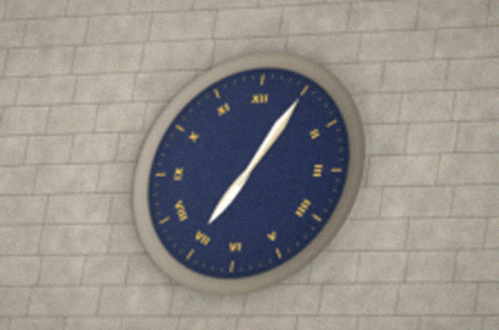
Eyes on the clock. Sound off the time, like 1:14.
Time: 7:05
